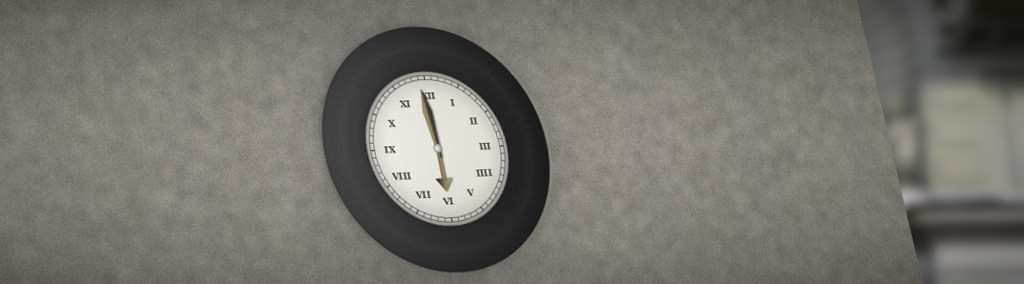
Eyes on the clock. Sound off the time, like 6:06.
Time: 5:59
